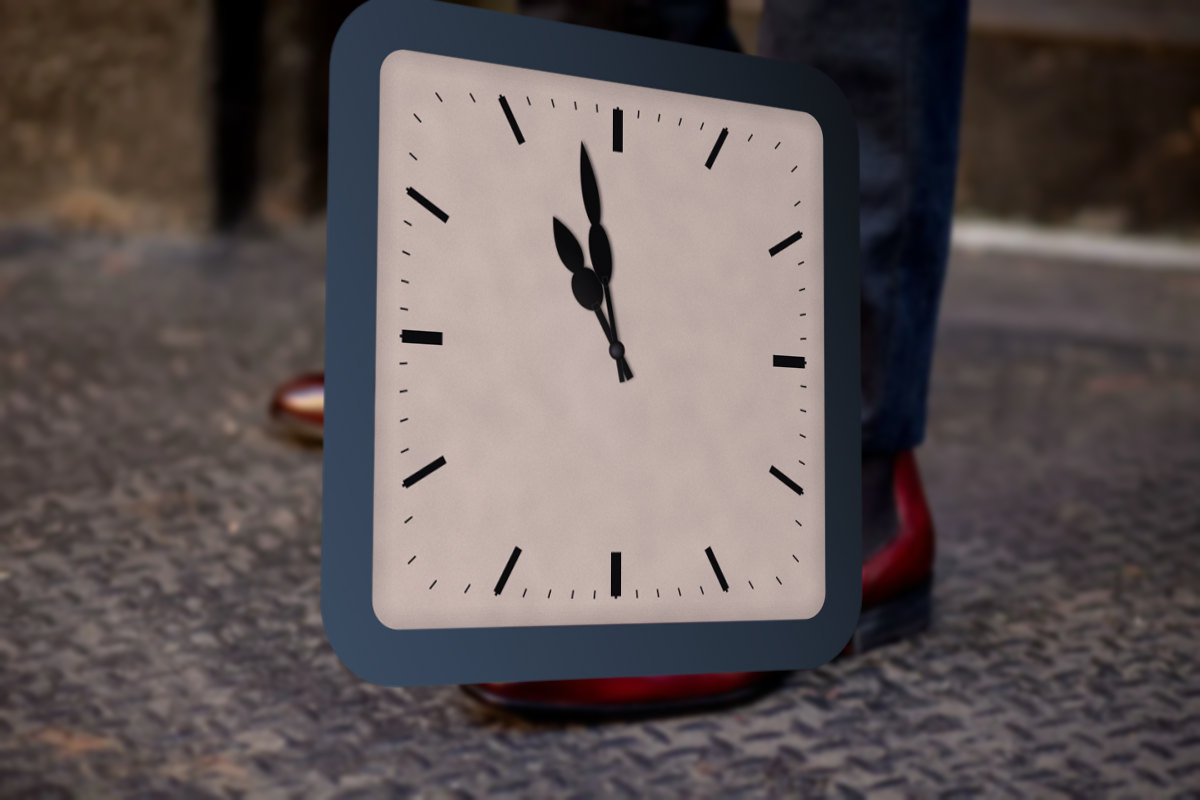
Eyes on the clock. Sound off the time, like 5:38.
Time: 10:58
